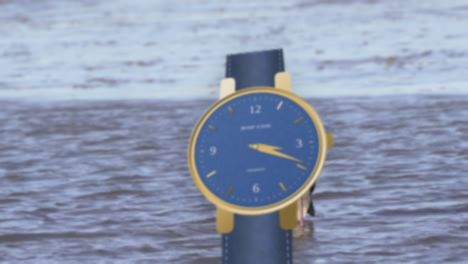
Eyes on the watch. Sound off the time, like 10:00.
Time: 3:19
